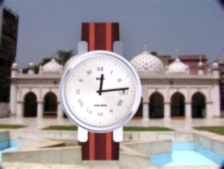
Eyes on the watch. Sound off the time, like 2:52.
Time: 12:14
